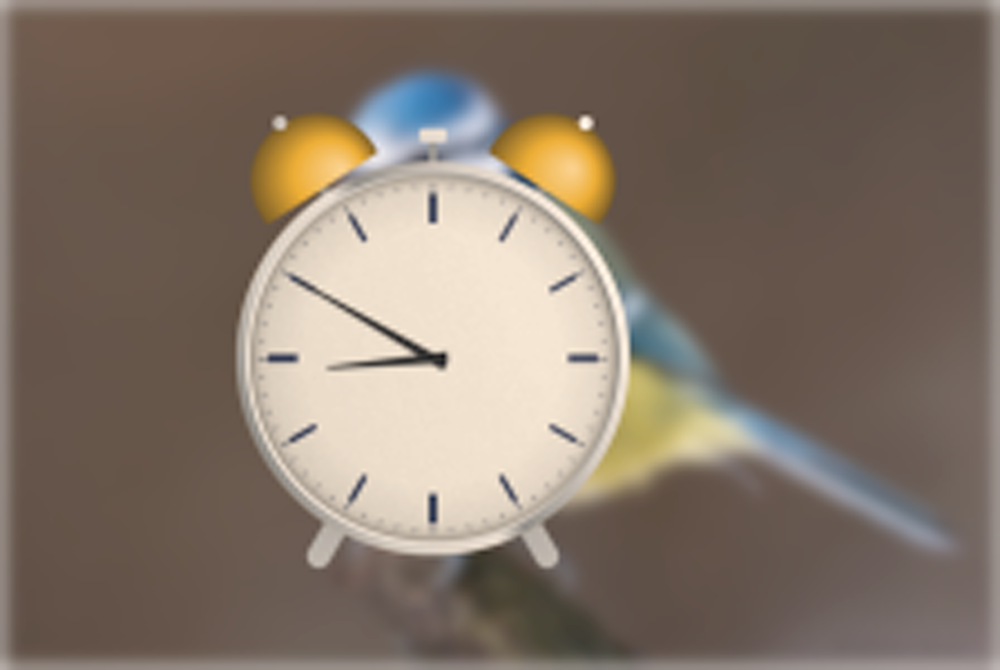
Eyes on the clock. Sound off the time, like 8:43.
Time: 8:50
